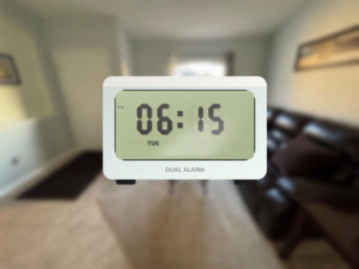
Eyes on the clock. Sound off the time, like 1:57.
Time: 6:15
